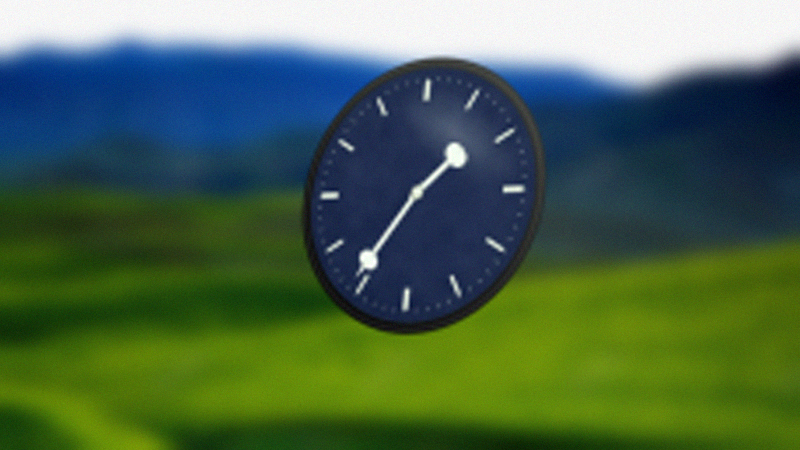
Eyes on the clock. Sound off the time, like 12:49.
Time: 1:36
